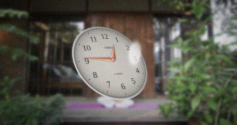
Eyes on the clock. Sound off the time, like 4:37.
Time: 12:46
